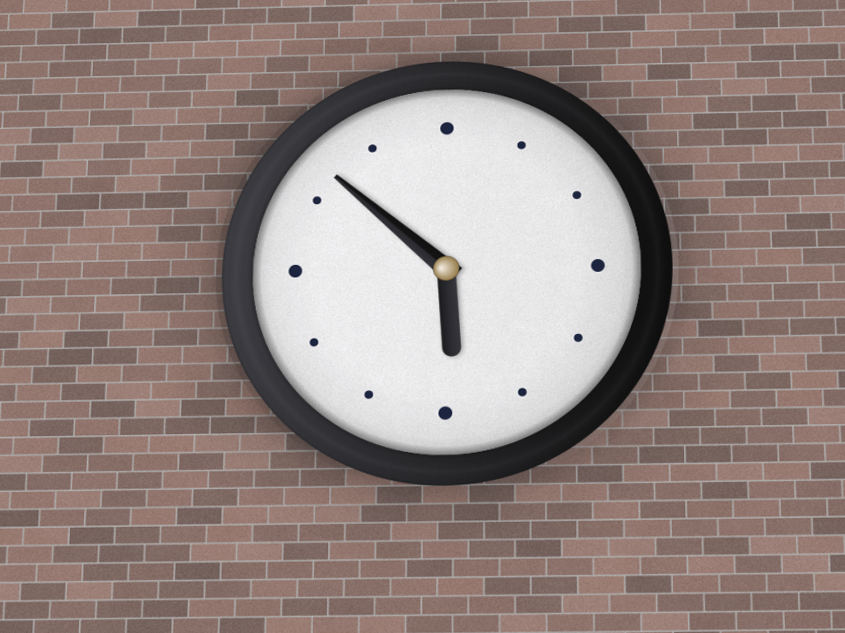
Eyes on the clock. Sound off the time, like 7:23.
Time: 5:52
